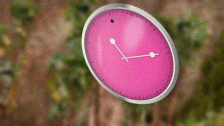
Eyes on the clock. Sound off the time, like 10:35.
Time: 11:15
